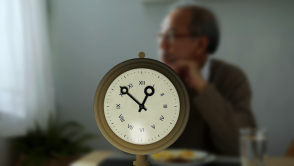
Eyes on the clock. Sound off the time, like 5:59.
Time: 12:52
